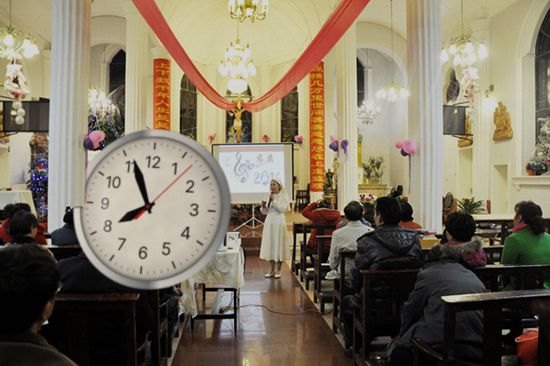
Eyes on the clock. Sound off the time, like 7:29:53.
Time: 7:56:07
